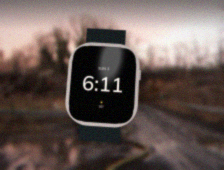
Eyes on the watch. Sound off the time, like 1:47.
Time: 6:11
